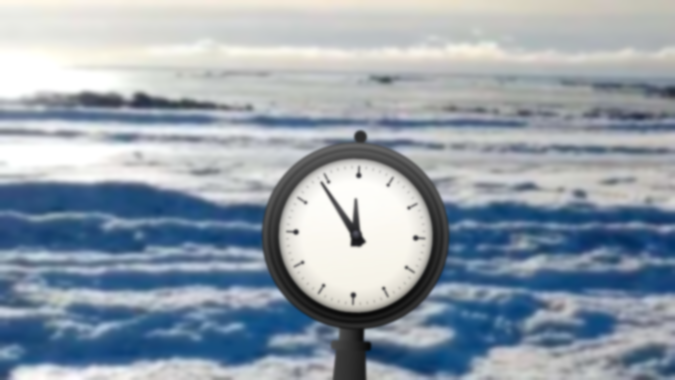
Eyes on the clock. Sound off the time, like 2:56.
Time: 11:54
